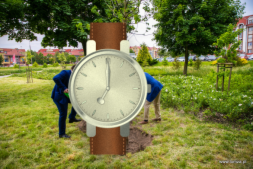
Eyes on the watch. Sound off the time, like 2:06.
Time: 7:00
